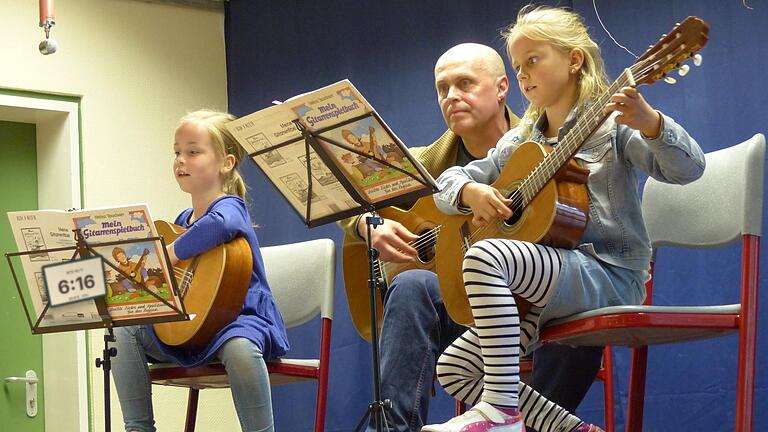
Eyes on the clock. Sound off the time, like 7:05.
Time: 6:16
